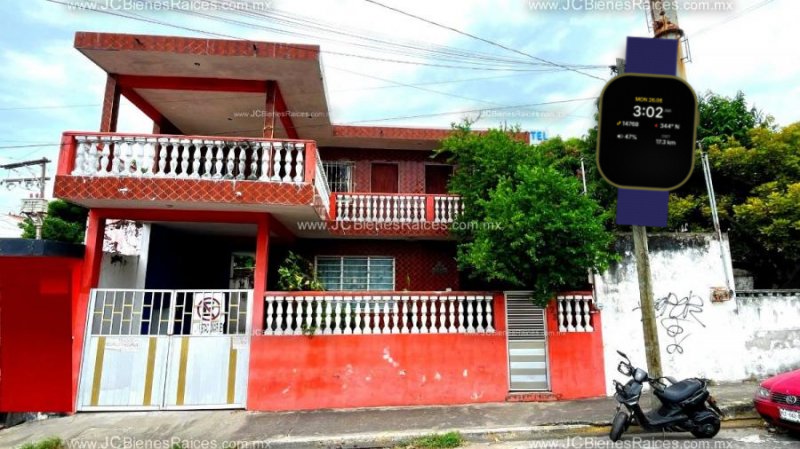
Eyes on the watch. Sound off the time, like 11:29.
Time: 3:02
